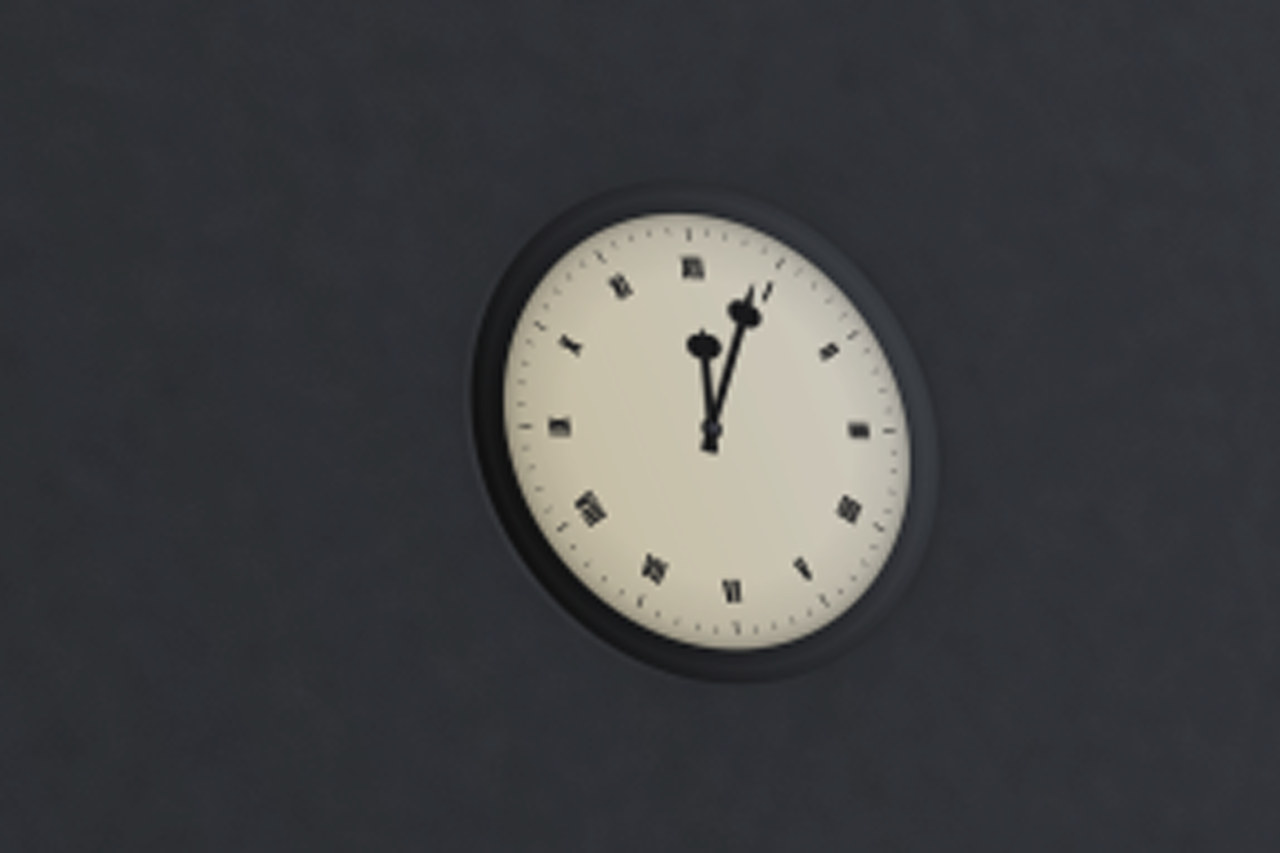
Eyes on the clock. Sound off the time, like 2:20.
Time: 12:04
